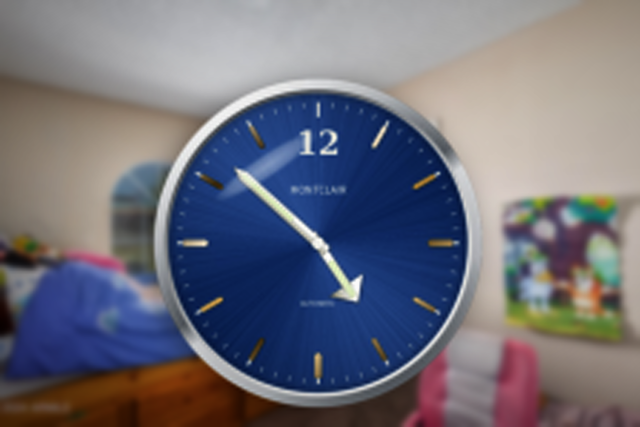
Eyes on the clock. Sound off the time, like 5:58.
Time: 4:52
